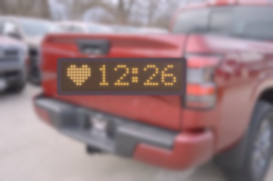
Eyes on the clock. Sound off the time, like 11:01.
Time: 12:26
